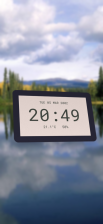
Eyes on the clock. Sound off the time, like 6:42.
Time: 20:49
